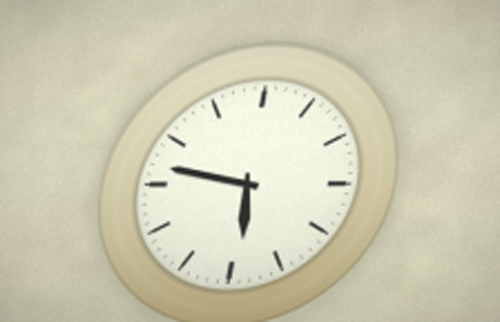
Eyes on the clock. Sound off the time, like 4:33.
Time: 5:47
